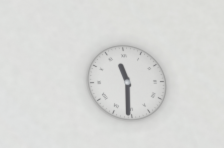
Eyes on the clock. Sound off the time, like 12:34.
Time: 11:31
